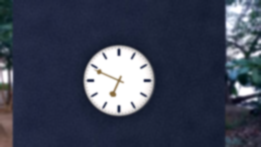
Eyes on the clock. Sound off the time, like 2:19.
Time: 6:49
